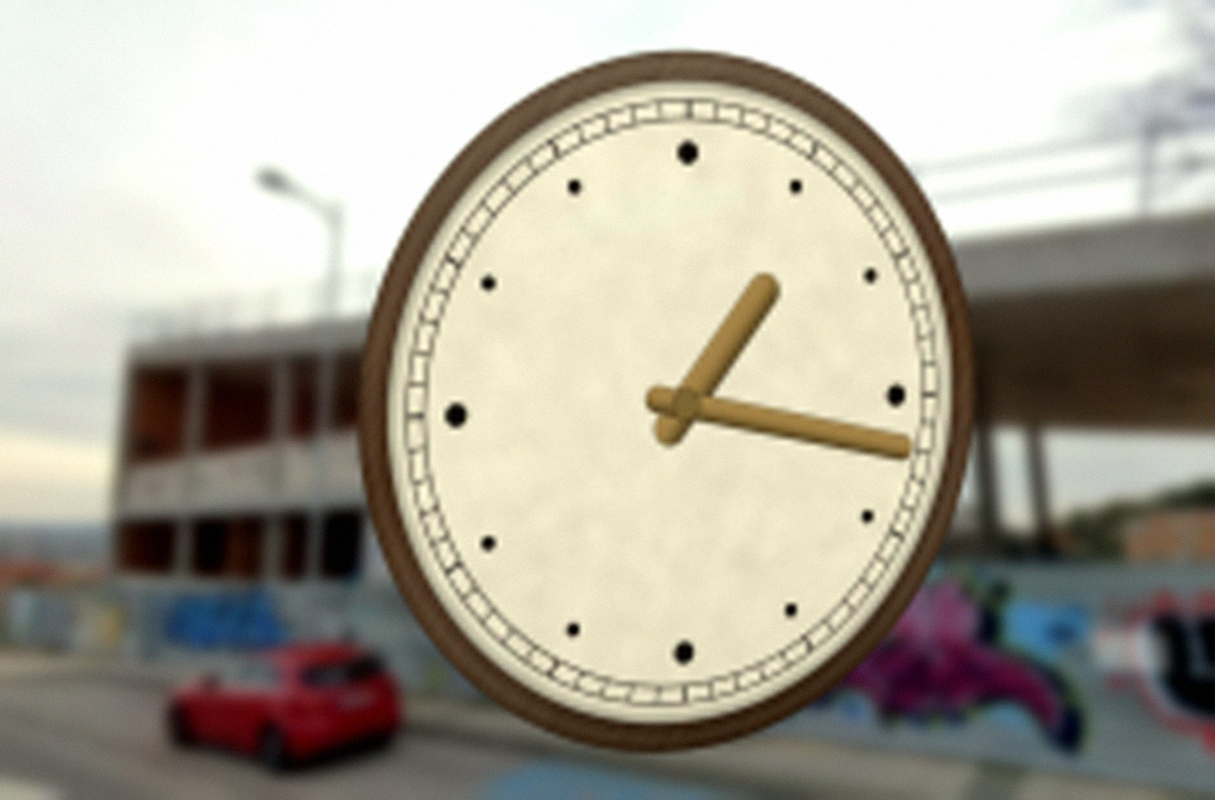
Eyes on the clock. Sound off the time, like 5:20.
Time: 1:17
